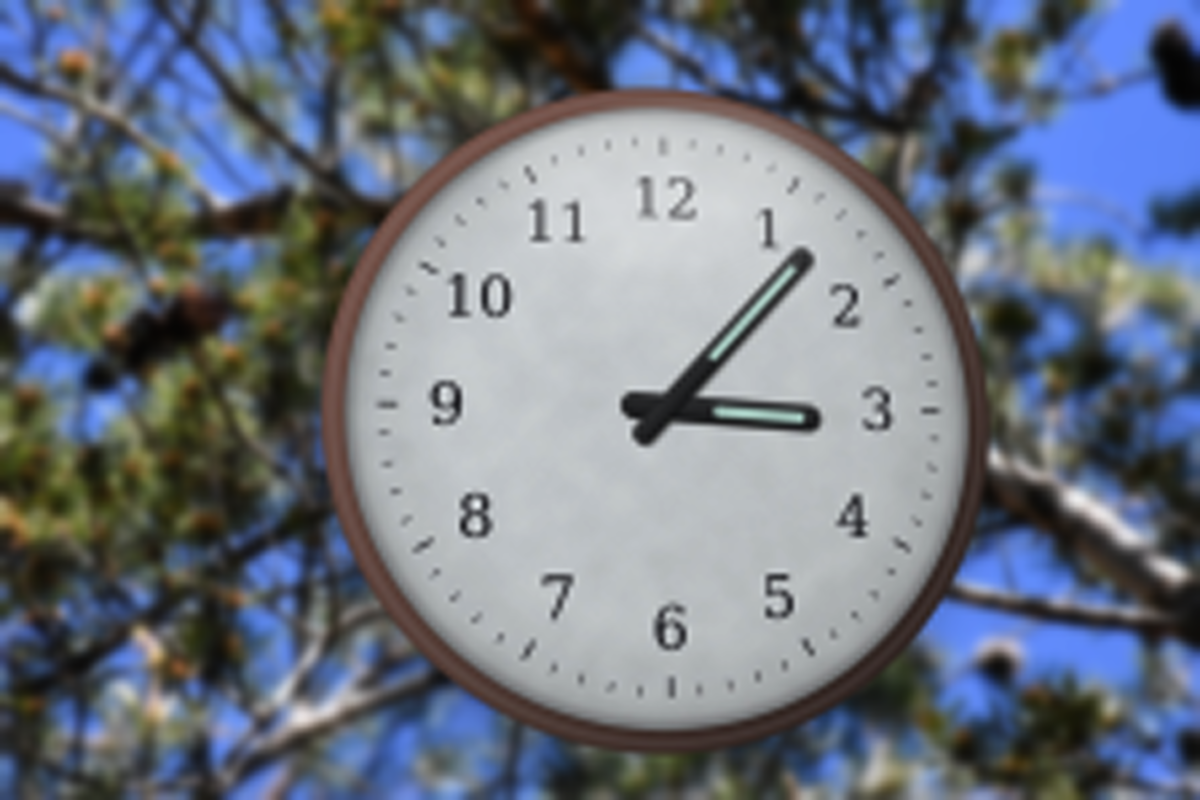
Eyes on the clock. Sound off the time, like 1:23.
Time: 3:07
